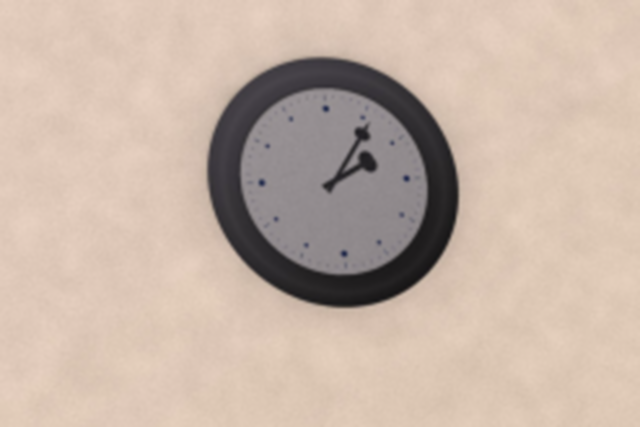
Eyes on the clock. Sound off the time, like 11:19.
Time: 2:06
